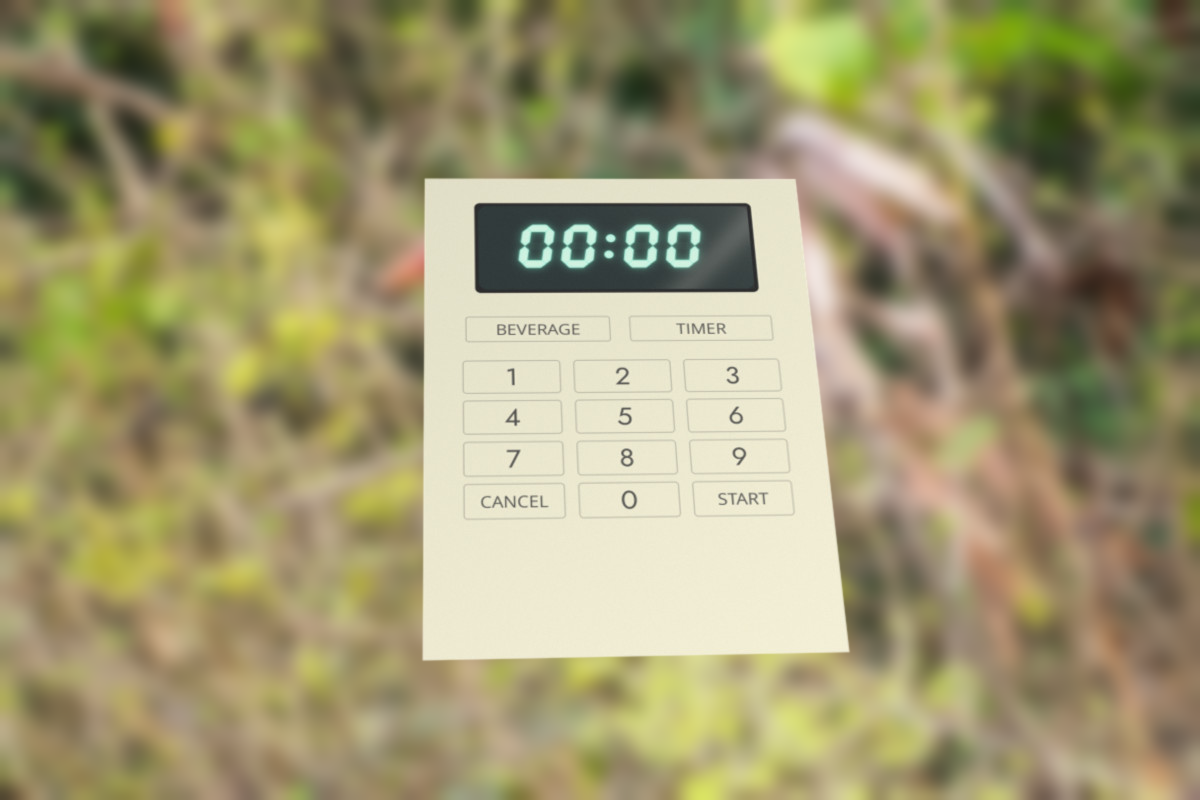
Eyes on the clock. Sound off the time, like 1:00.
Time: 0:00
